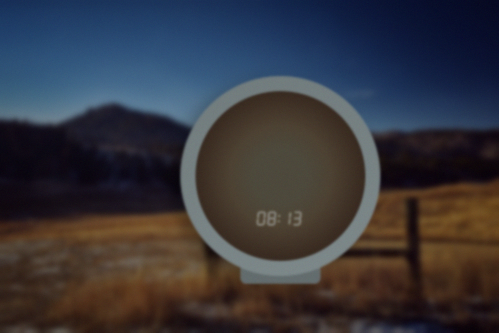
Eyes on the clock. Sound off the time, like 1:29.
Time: 8:13
